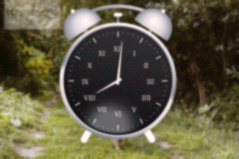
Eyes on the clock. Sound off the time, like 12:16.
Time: 8:01
